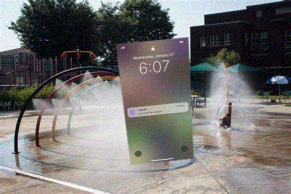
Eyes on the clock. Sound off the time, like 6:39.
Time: 6:07
